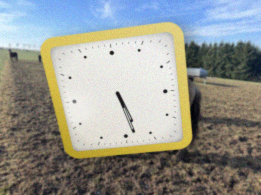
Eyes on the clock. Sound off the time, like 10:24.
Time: 5:28
